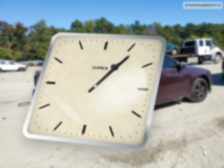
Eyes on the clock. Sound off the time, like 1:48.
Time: 1:06
